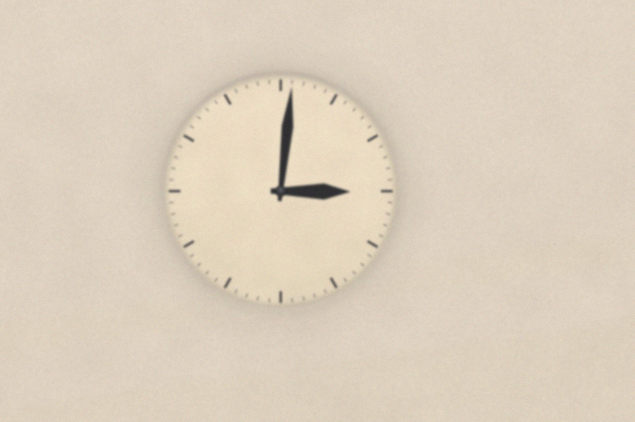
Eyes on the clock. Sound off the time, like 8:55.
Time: 3:01
